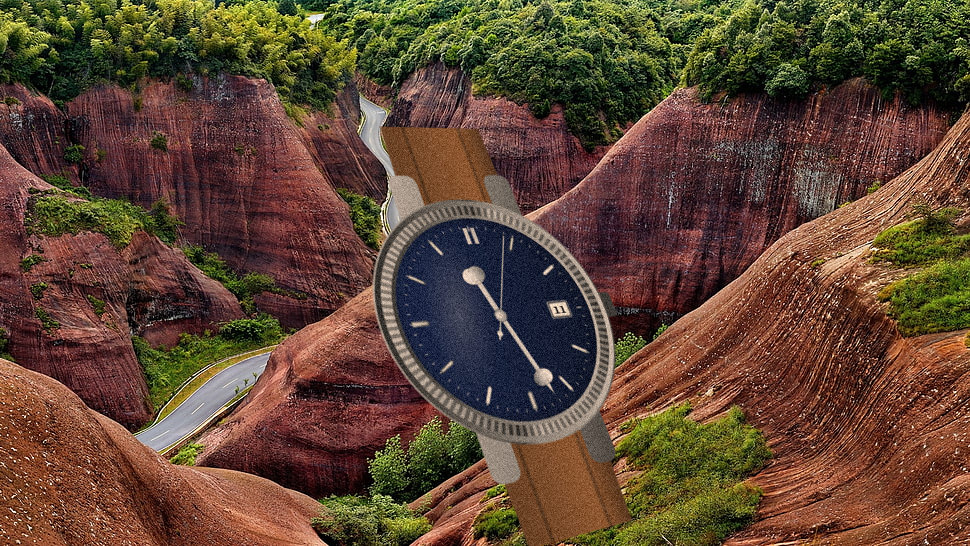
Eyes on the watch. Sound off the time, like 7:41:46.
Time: 11:27:04
